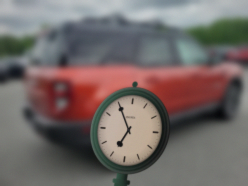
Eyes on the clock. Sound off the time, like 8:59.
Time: 6:55
